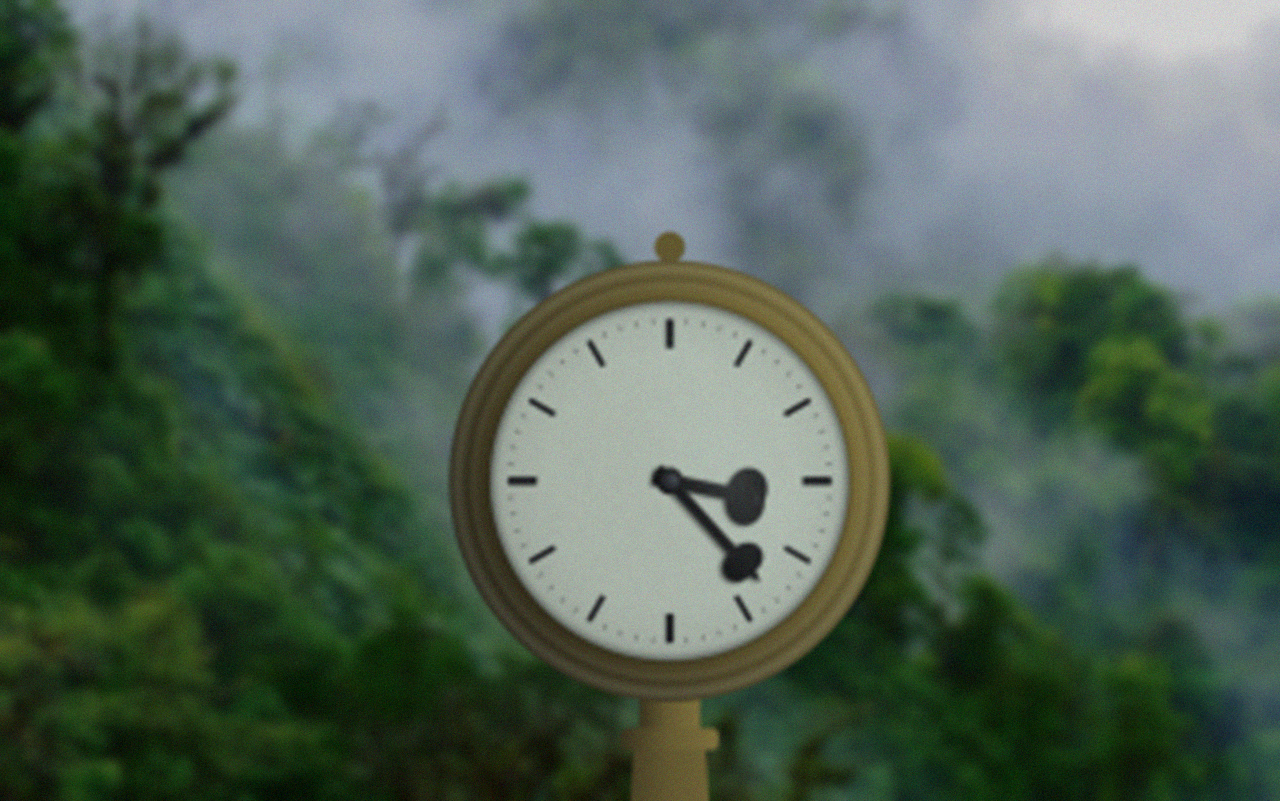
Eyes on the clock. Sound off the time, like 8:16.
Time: 3:23
